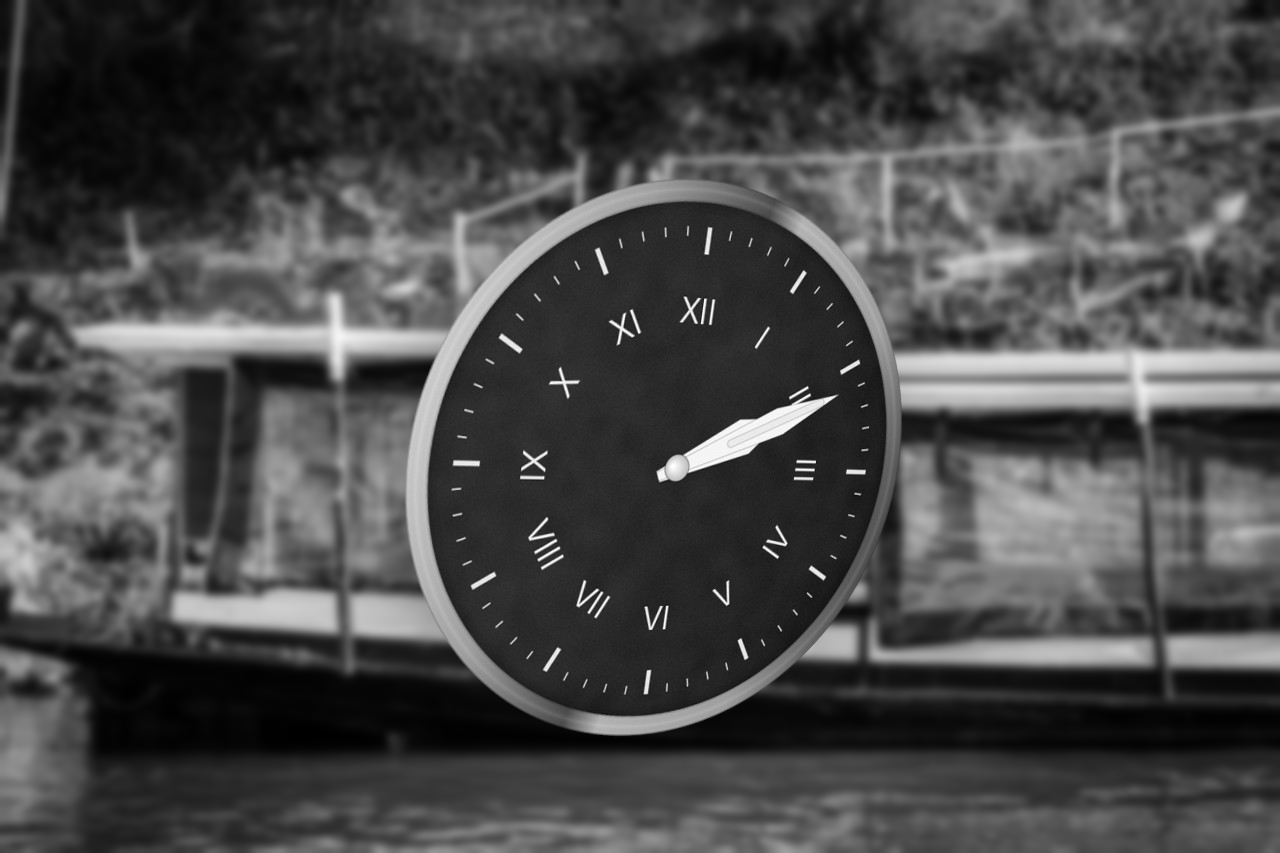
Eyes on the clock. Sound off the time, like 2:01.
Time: 2:11
